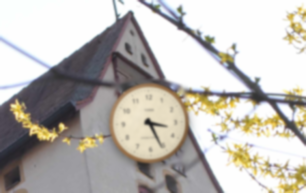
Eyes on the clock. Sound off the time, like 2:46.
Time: 3:26
